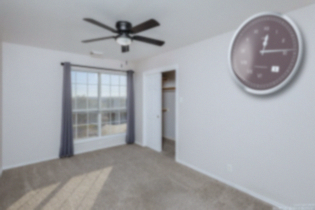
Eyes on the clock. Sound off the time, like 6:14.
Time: 12:14
